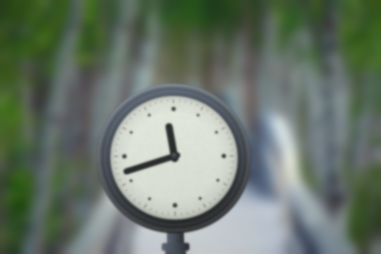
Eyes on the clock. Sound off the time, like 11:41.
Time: 11:42
